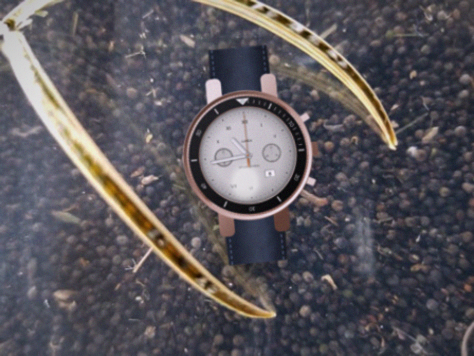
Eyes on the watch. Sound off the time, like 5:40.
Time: 10:44
